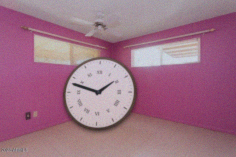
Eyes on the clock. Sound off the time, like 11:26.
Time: 1:48
